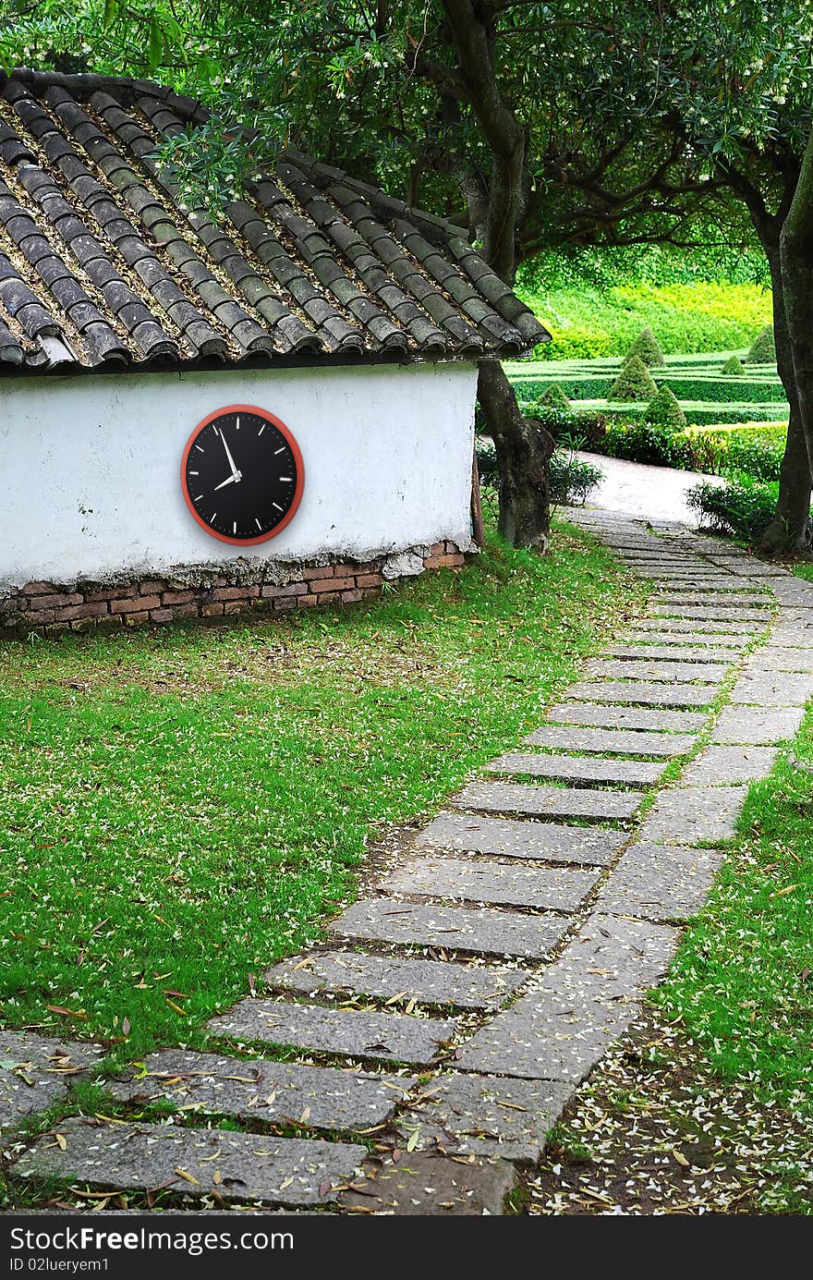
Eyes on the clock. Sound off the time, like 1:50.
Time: 7:56
